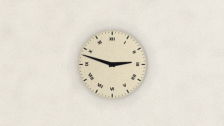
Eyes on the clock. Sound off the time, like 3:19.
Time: 2:48
